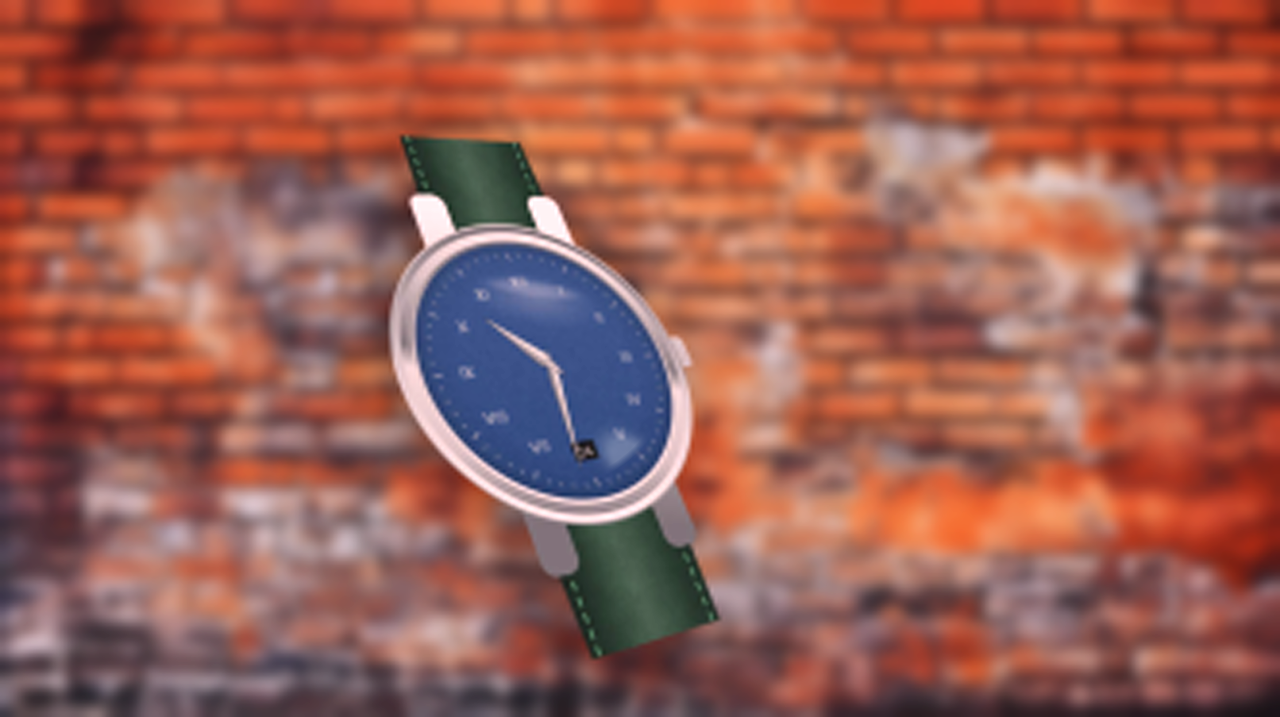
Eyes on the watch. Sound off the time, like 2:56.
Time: 10:31
